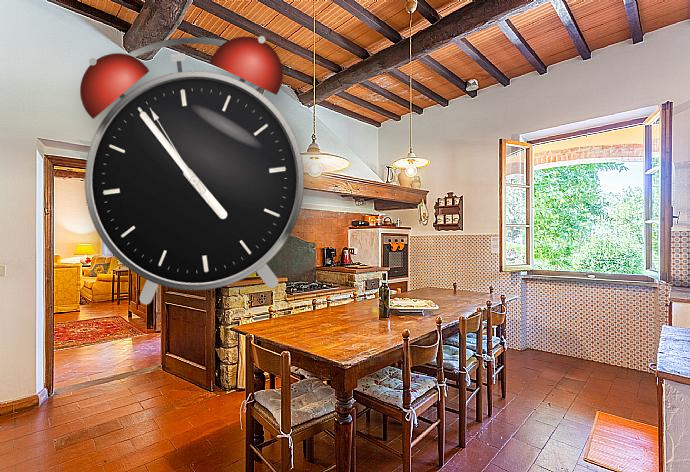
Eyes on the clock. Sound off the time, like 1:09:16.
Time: 4:54:56
